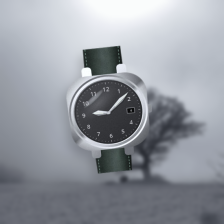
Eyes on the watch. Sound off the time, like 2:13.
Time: 9:08
